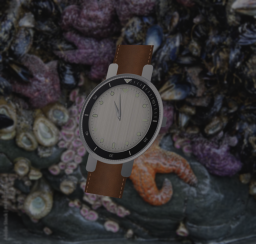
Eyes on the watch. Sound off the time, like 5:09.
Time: 10:58
